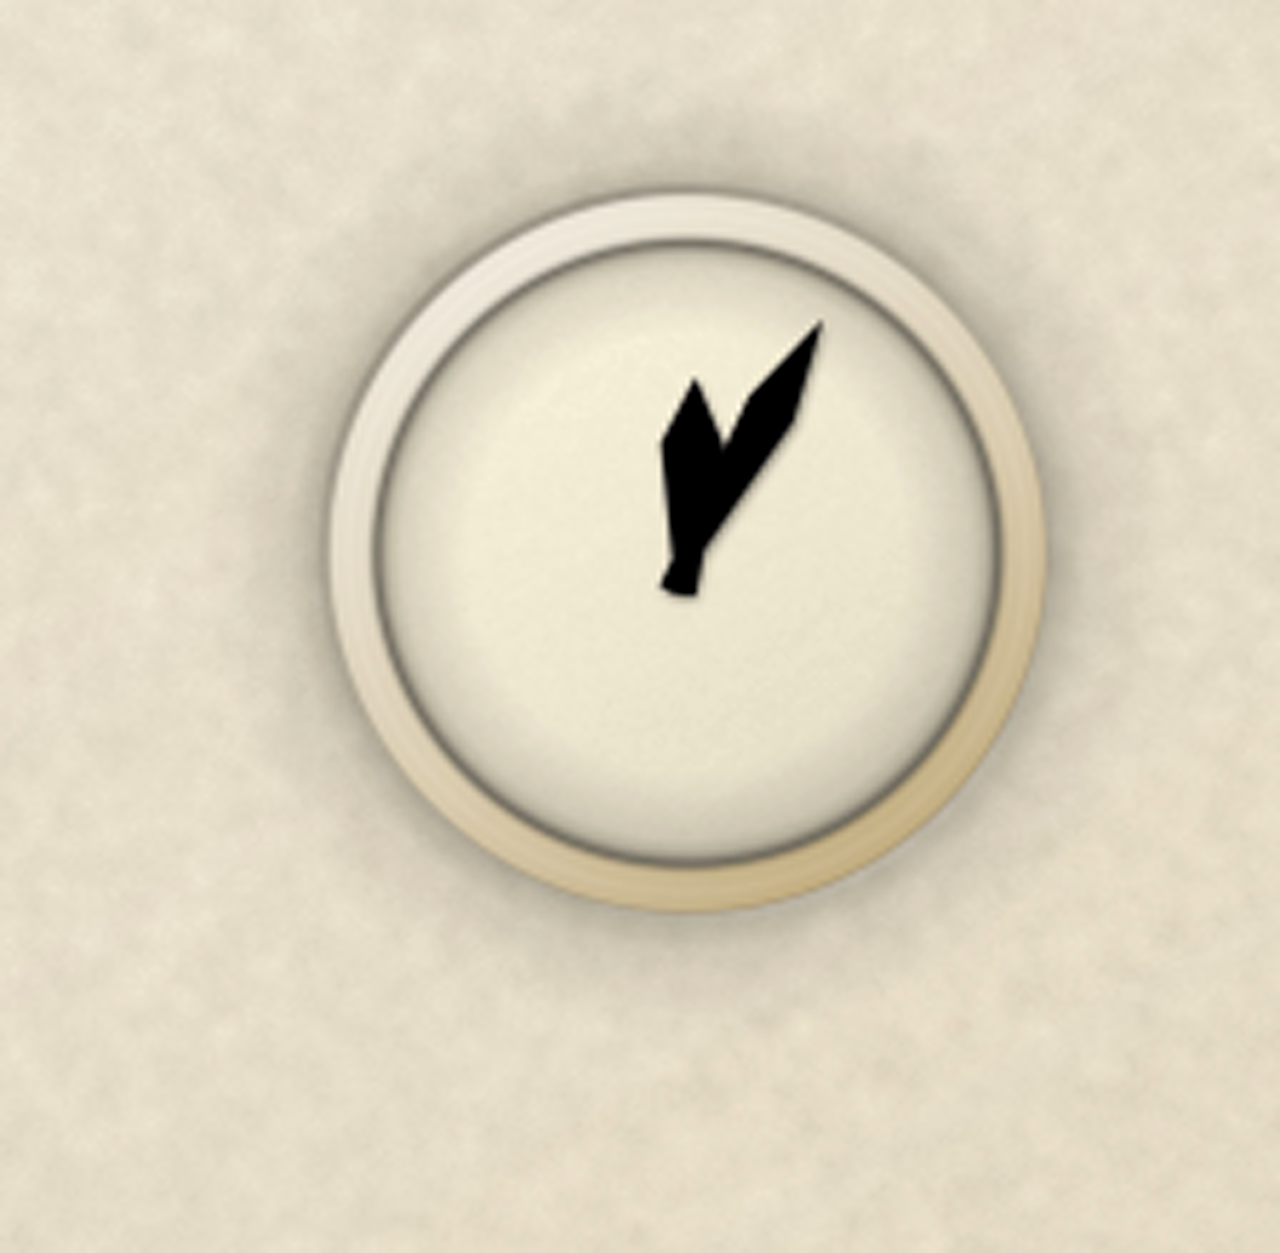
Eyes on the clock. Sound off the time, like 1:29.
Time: 12:05
